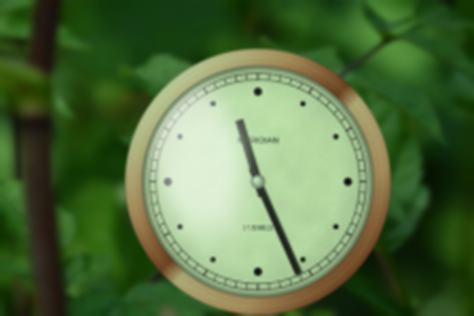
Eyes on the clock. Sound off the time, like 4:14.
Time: 11:26
